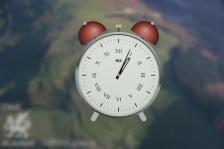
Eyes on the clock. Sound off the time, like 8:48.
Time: 1:04
